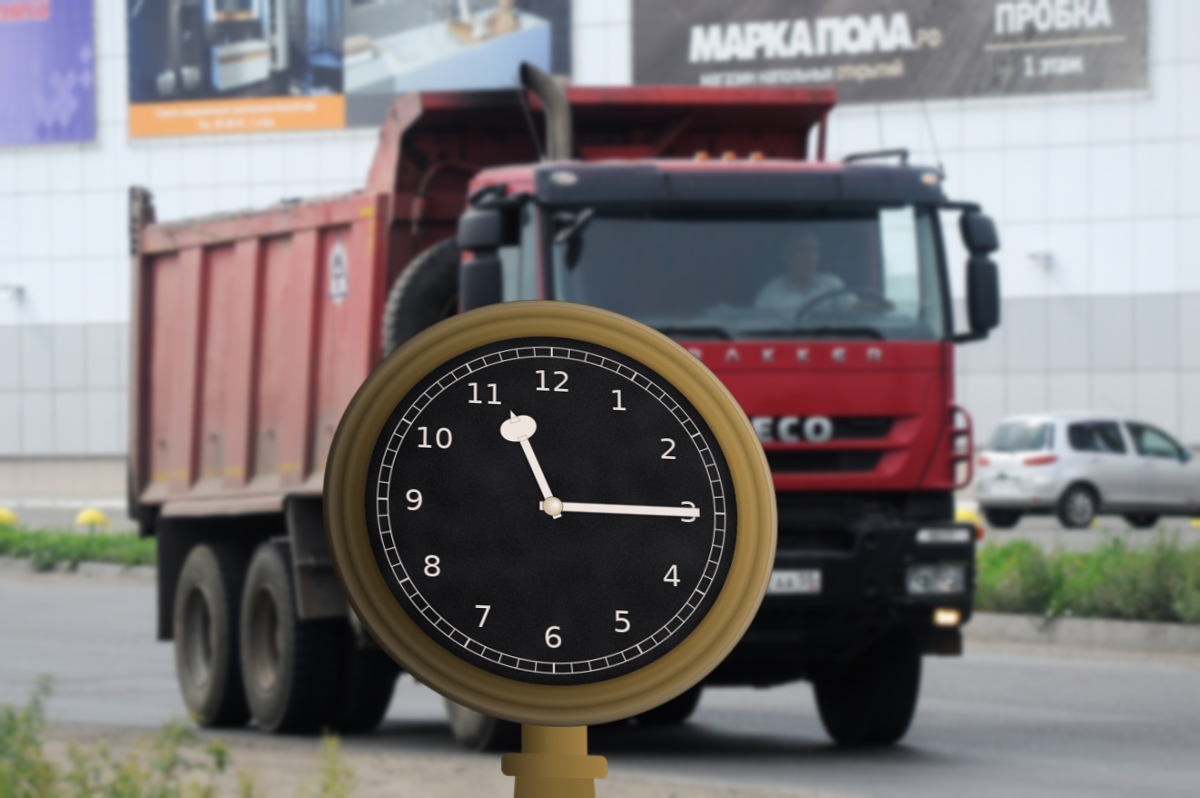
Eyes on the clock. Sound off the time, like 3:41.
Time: 11:15
